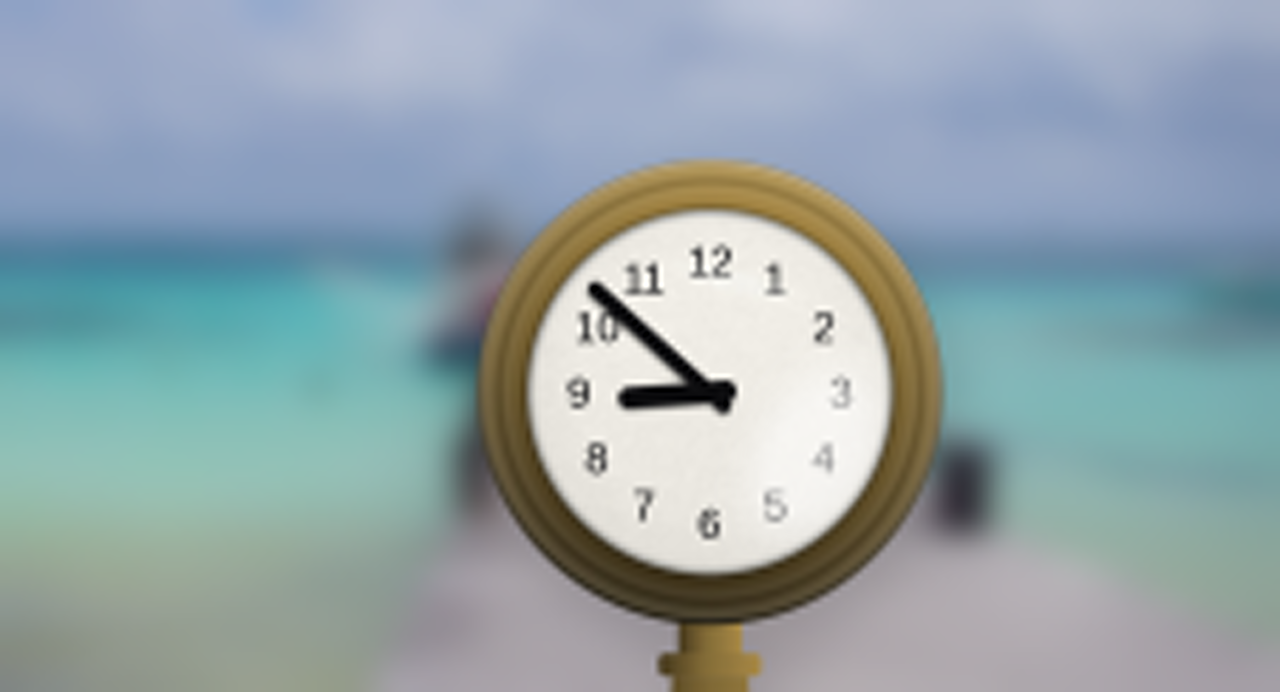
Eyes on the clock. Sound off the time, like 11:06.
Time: 8:52
